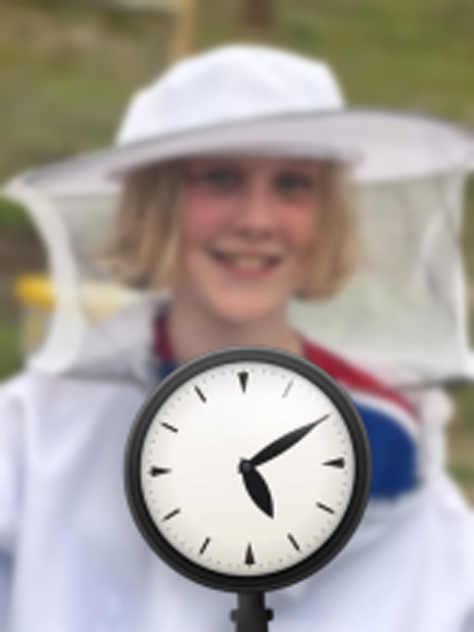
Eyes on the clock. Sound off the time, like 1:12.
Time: 5:10
